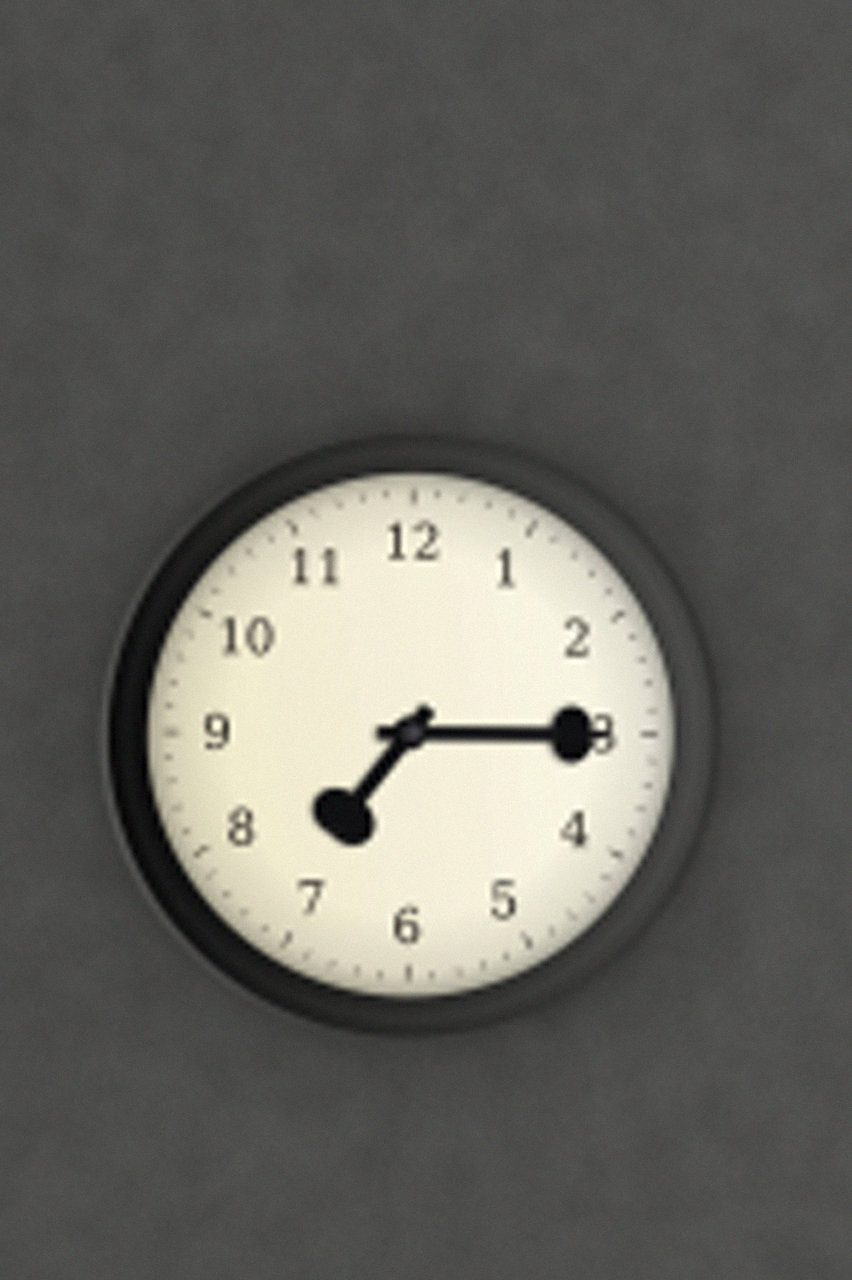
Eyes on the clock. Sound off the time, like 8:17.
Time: 7:15
